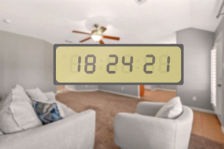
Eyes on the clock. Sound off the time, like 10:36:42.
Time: 18:24:21
